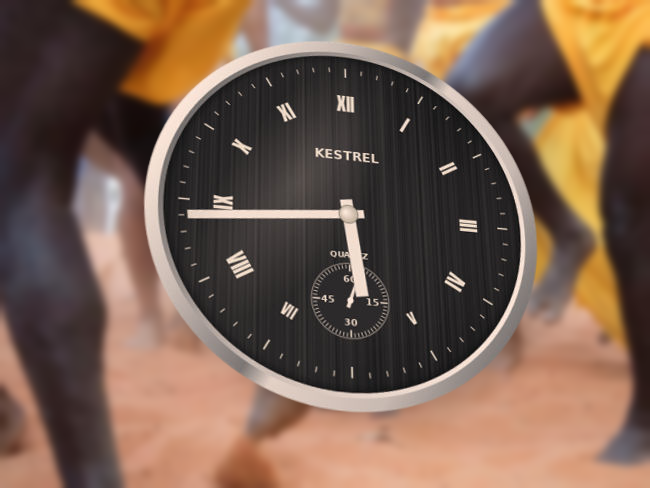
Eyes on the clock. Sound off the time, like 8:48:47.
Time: 5:44:03
